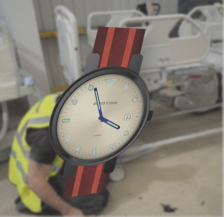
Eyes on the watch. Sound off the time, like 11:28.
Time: 3:56
